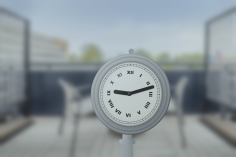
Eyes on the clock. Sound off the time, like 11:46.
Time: 9:12
